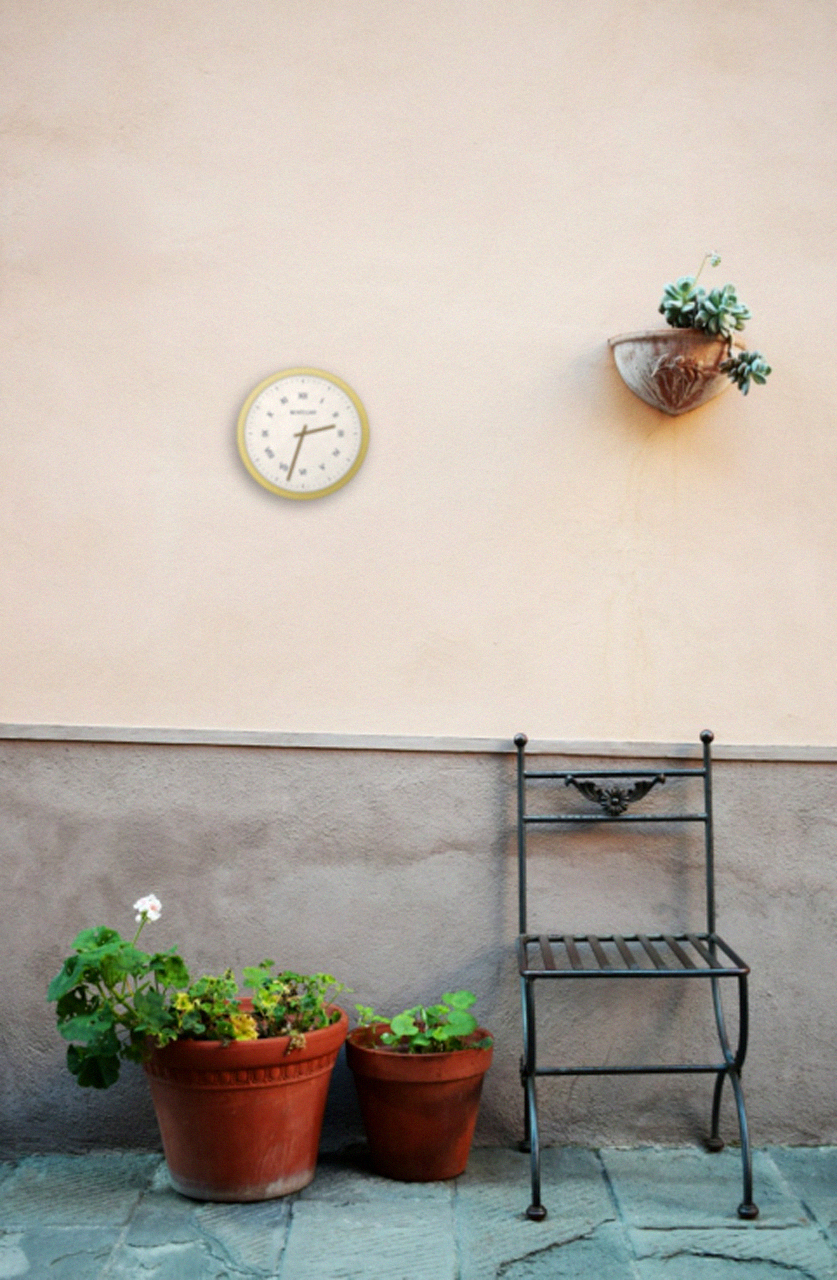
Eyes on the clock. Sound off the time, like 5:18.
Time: 2:33
